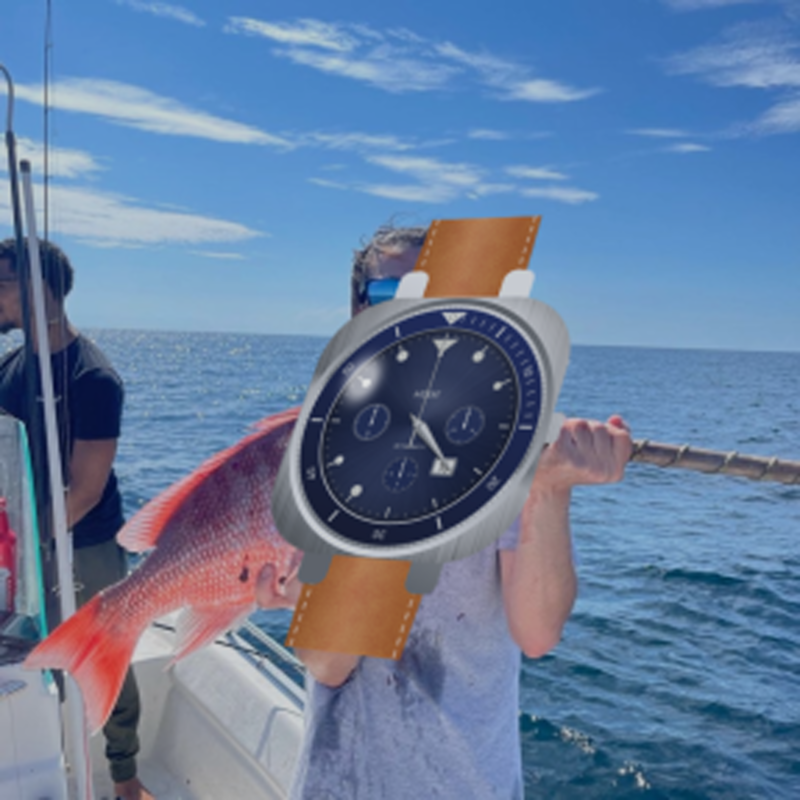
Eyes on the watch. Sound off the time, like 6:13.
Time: 4:22
